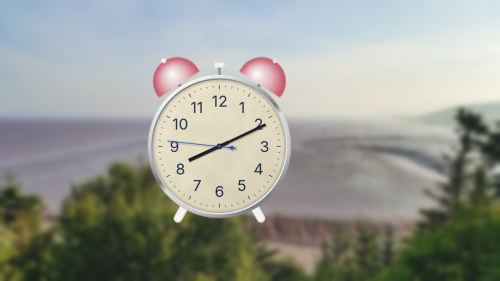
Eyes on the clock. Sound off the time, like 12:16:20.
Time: 8:10:46
